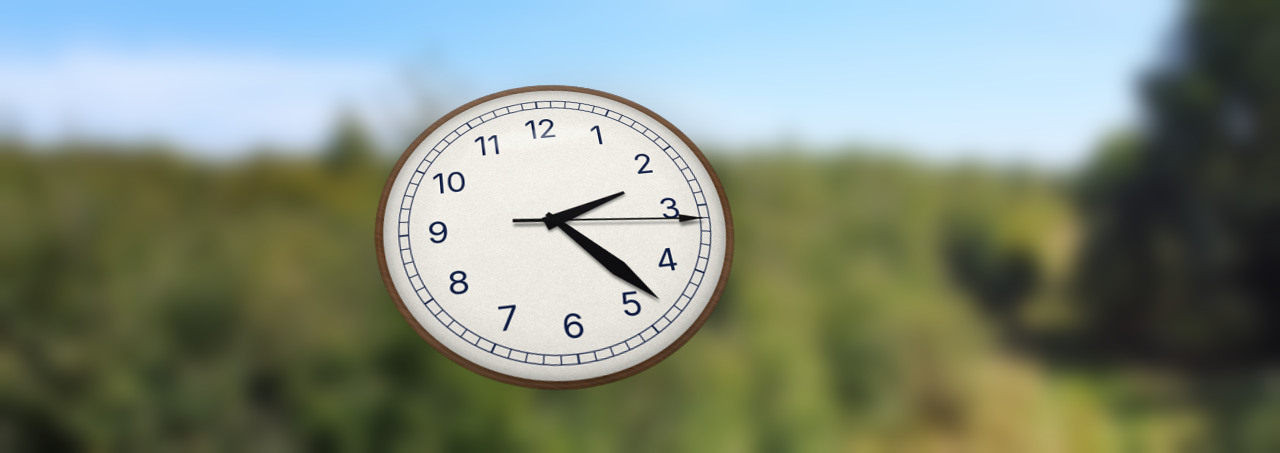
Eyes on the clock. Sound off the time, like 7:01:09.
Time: 2:23:16
